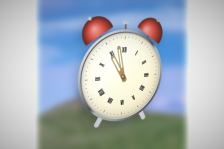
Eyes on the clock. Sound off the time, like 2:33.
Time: 10:58
